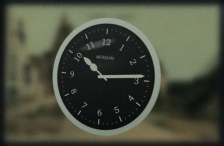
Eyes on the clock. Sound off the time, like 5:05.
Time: 10:14
